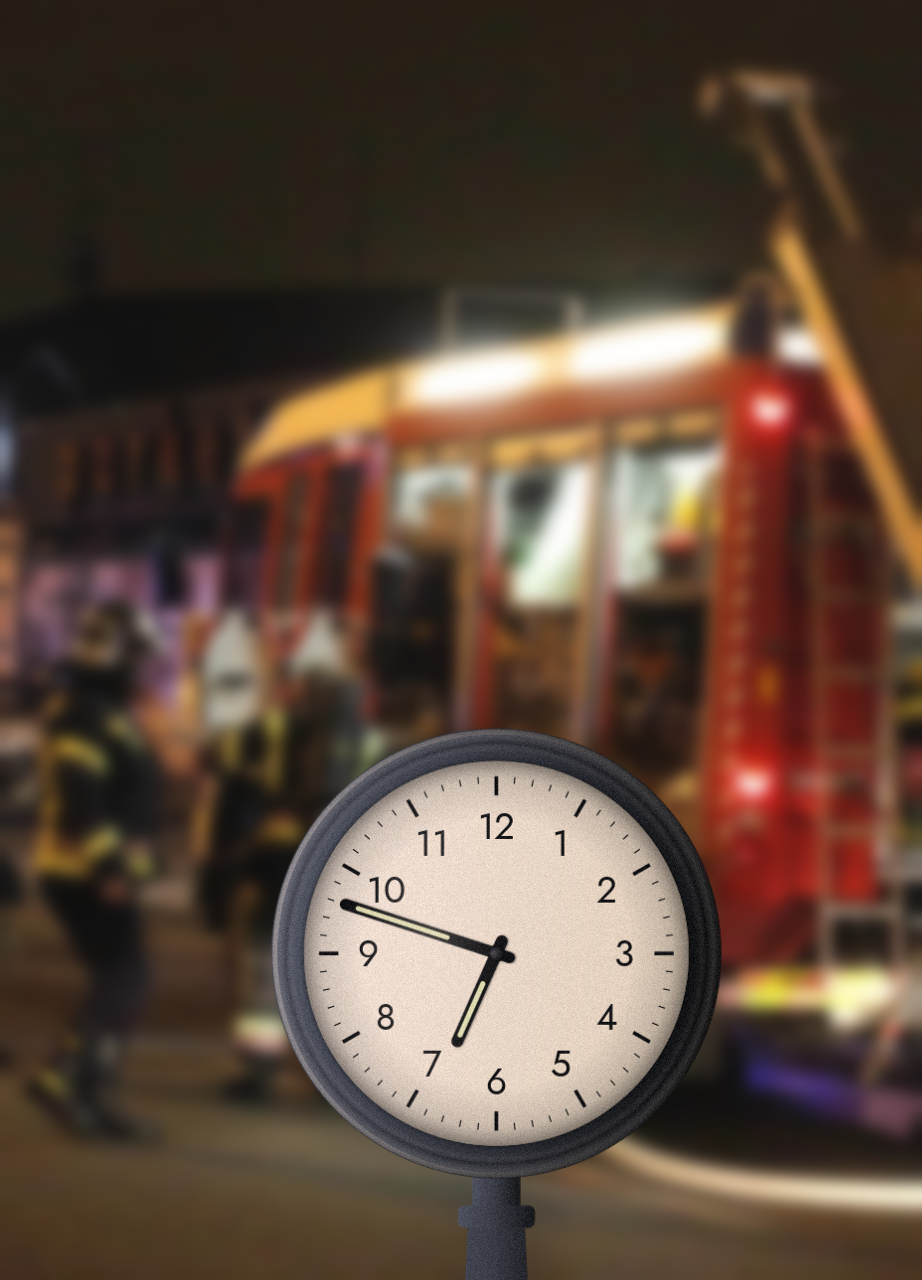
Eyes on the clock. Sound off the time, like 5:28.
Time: 6:48
